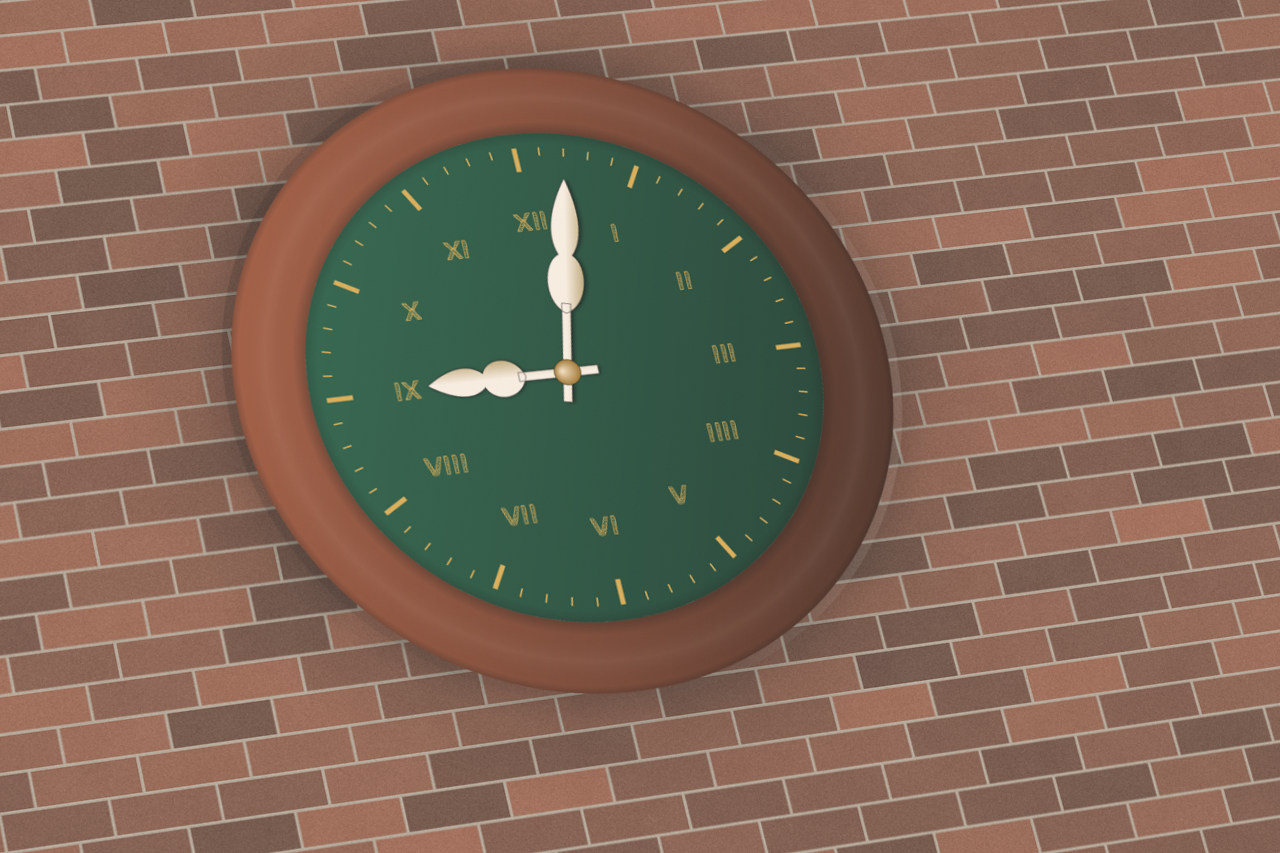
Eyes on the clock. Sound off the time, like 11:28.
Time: 9:02
